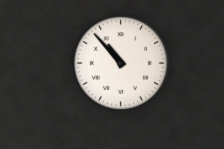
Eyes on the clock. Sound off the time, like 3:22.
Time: 10:53
